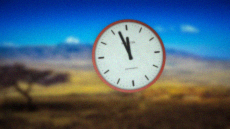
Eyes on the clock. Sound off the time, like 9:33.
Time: 11:57
